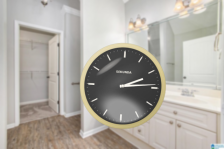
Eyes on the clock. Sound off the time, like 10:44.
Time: 2:14
